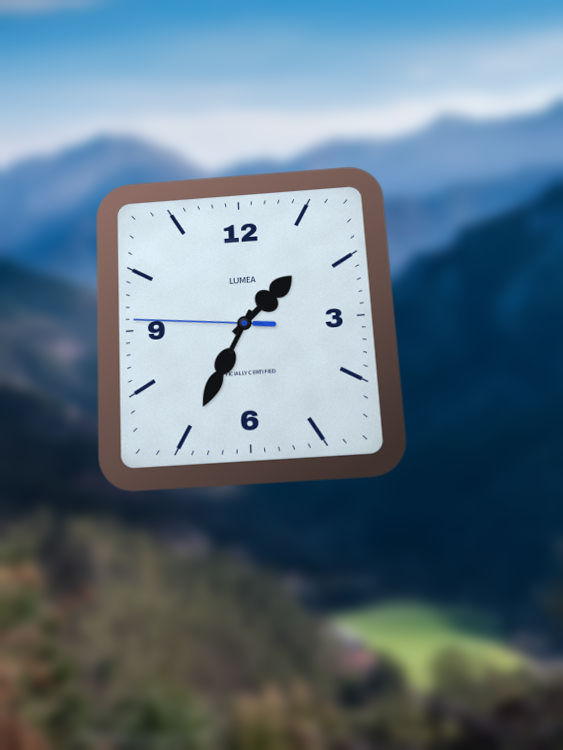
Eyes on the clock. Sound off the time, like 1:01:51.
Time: 1:34:46
